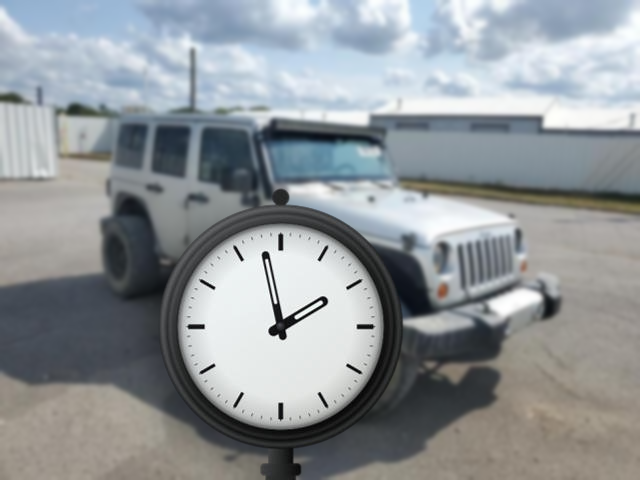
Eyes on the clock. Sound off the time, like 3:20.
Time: 1:58
